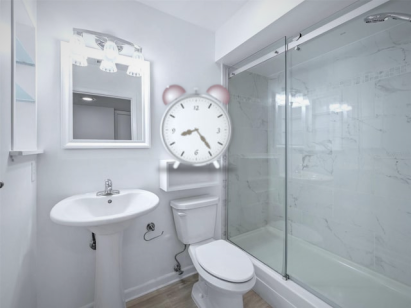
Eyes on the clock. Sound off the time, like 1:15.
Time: 8:24
